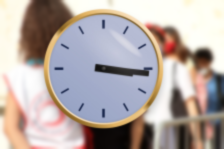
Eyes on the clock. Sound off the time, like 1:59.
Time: 3:16
